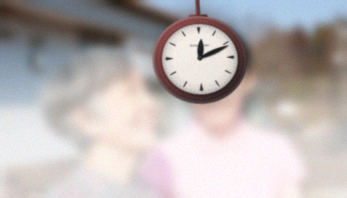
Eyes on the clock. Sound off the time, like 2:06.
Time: 12:11
